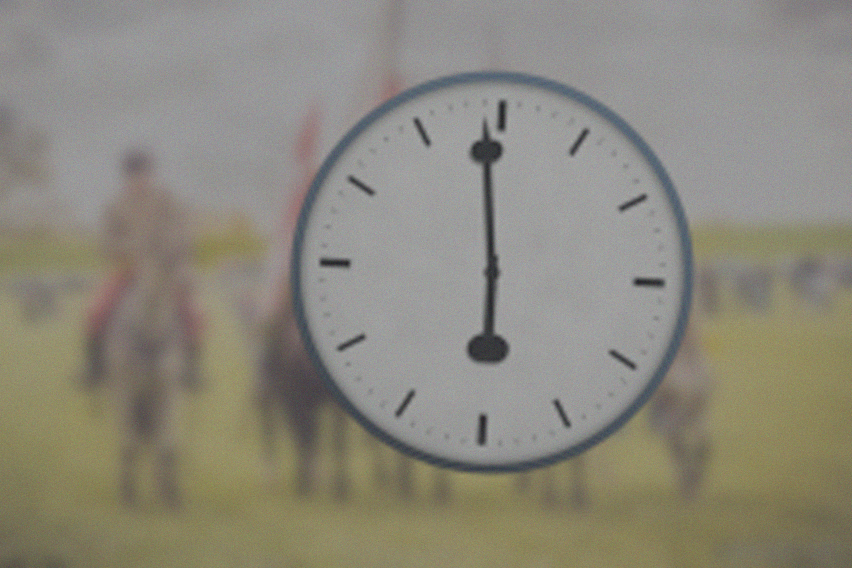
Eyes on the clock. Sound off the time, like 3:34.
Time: 5:59
